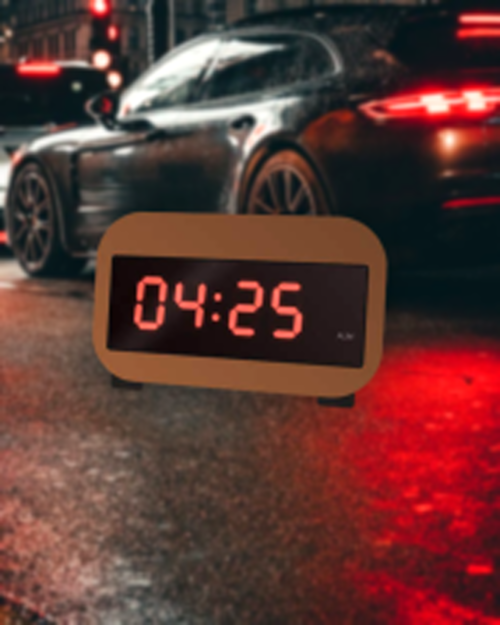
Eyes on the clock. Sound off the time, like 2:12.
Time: 4:25
